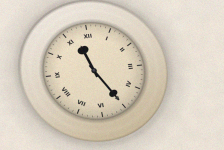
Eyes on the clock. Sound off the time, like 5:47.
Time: 11:25
